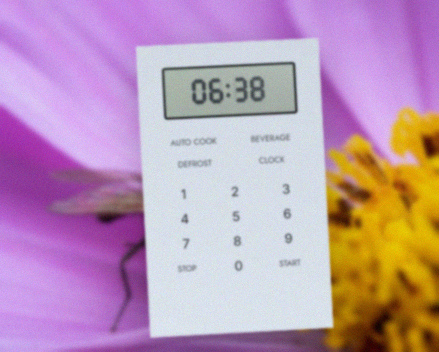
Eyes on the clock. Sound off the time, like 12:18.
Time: 6:38
